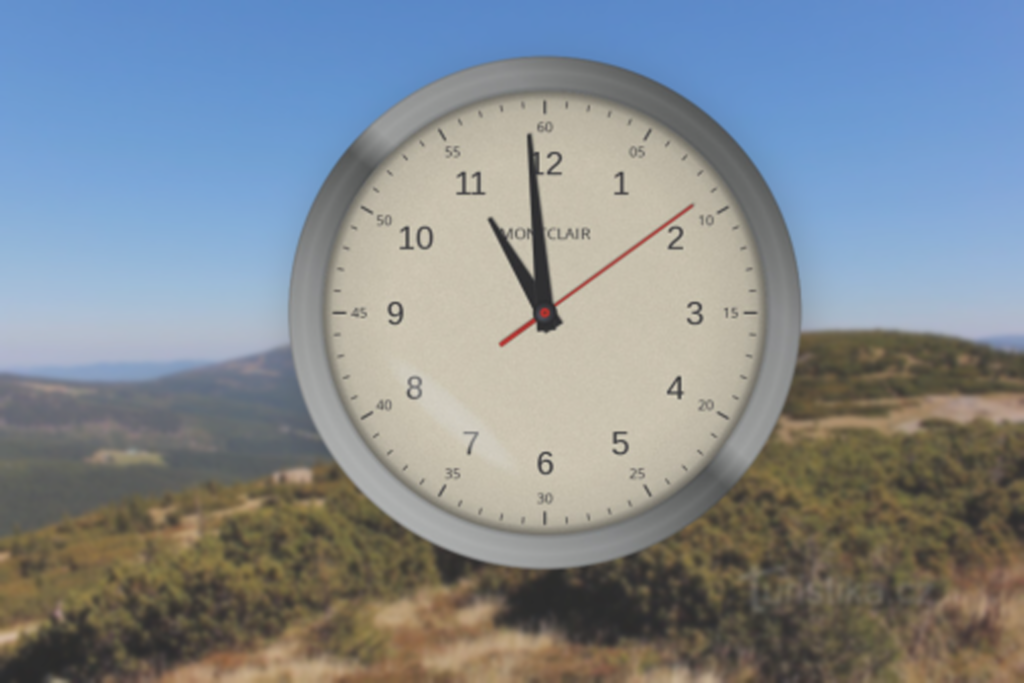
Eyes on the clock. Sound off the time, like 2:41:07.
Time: 10:59:09
